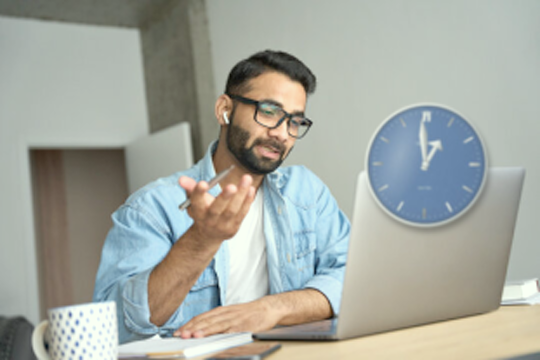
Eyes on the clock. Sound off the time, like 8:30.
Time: 12:59
